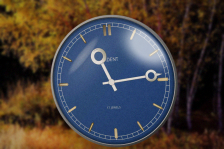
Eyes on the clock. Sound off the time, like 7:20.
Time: 11:14
